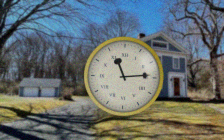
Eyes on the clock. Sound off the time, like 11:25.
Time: 11:14
